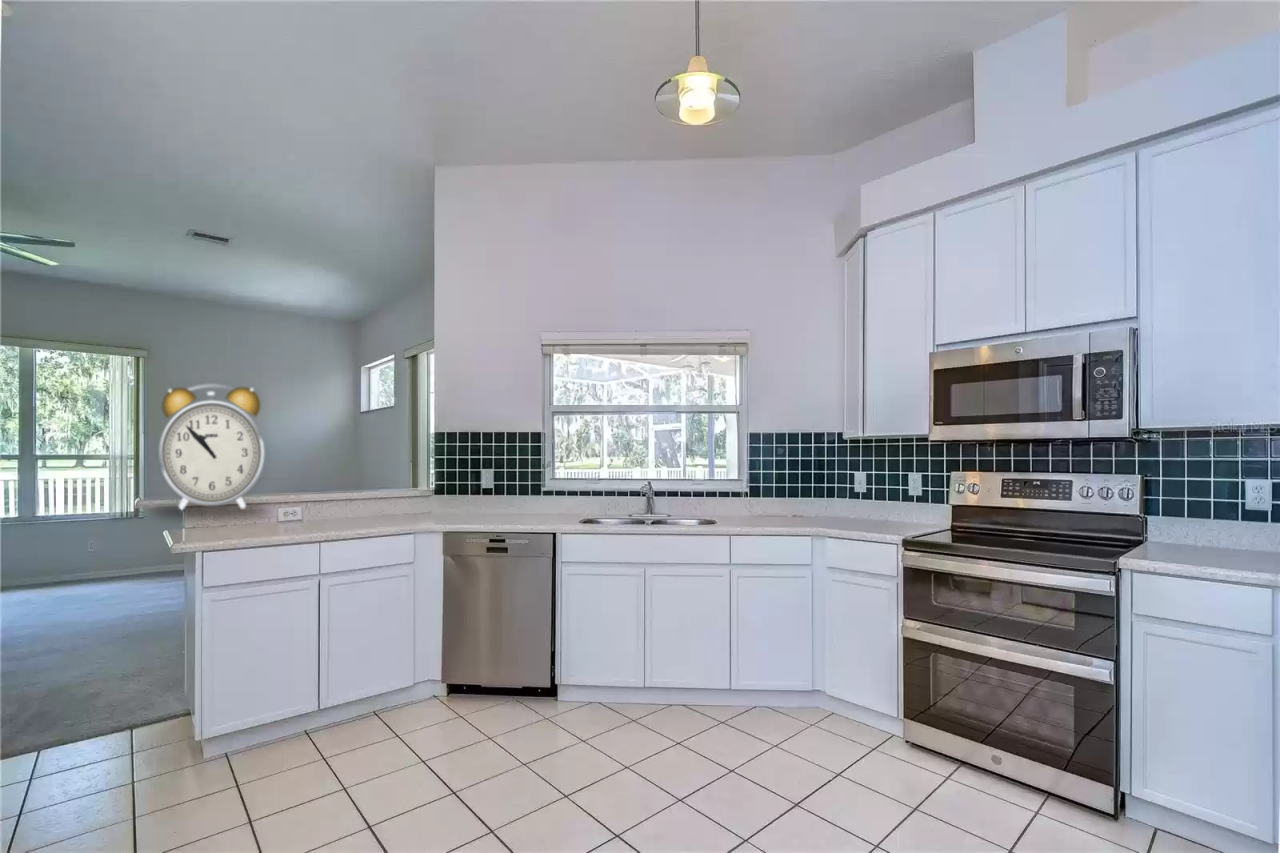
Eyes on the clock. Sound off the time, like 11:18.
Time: 10:53
